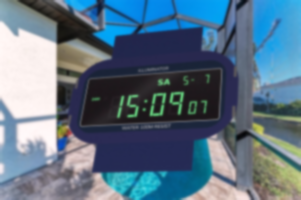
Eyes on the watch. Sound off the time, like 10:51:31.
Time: 15:09:07
